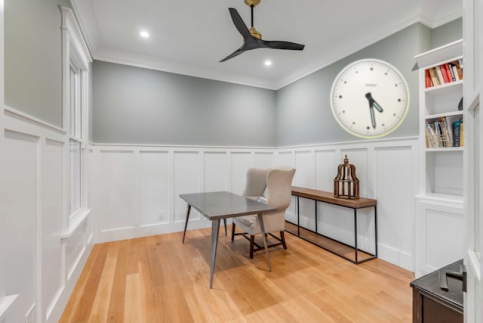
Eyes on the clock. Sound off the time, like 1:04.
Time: 4:28
